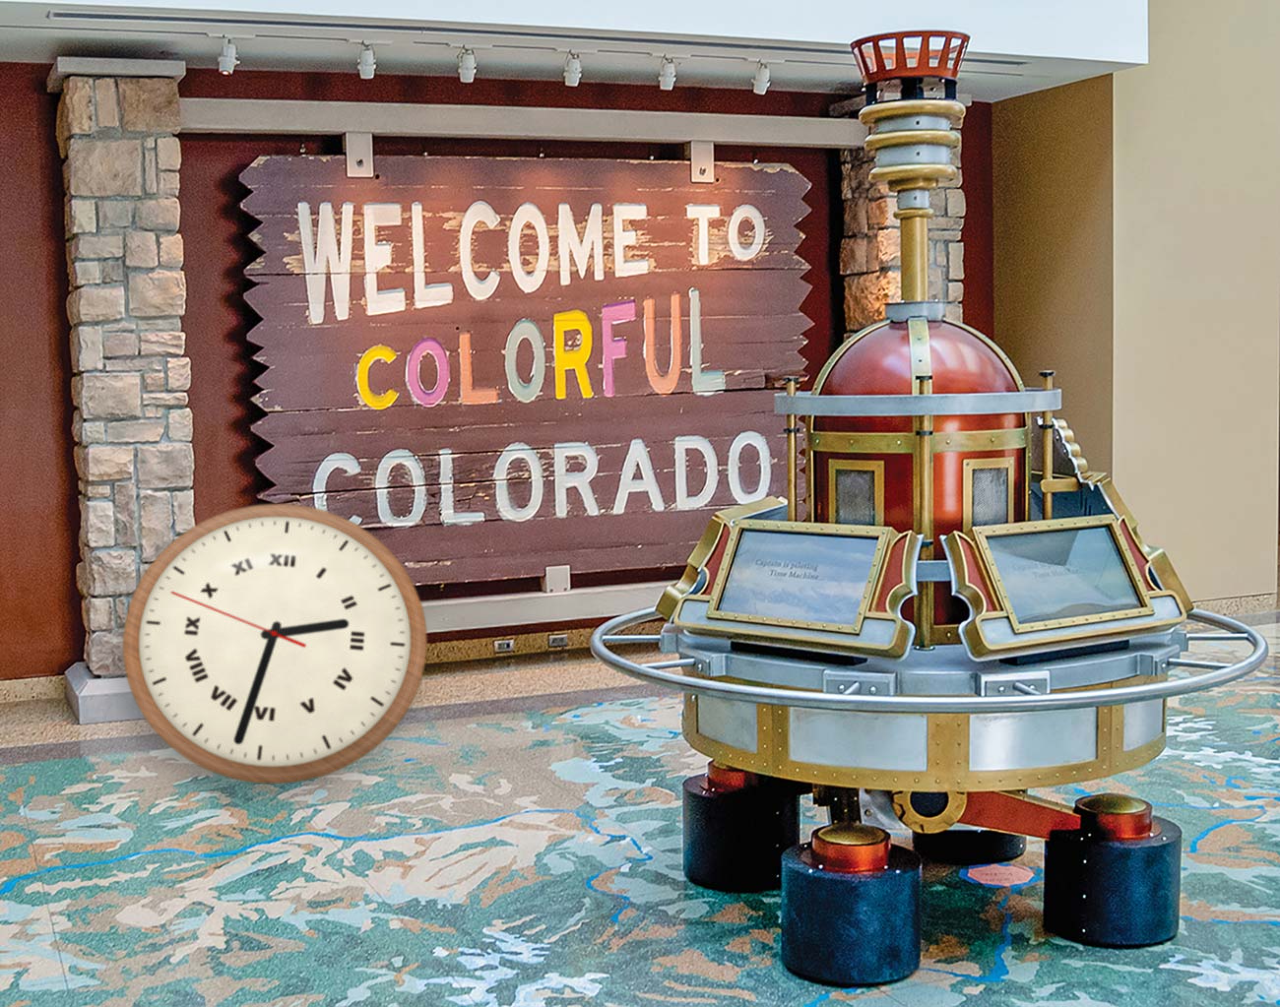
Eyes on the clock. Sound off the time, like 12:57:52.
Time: 2:31:48
